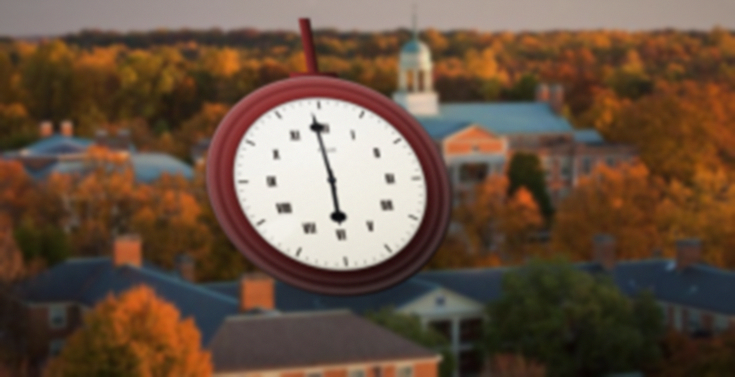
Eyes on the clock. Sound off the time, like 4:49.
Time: 5:59
